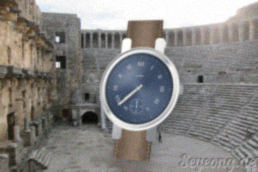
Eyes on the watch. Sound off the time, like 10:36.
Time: 7:38
